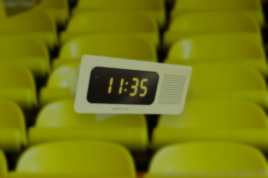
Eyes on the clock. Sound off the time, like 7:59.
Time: 11:35
